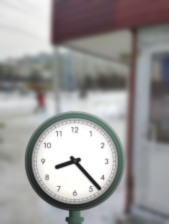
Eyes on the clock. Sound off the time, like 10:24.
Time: 8:23
